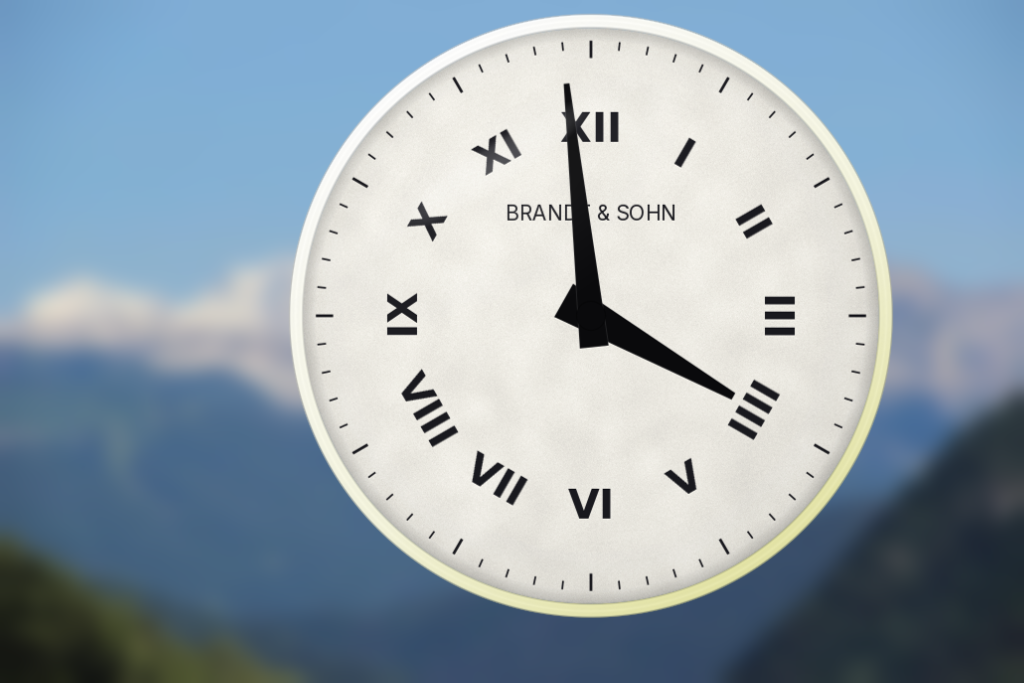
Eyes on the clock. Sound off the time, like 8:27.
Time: 3:59
